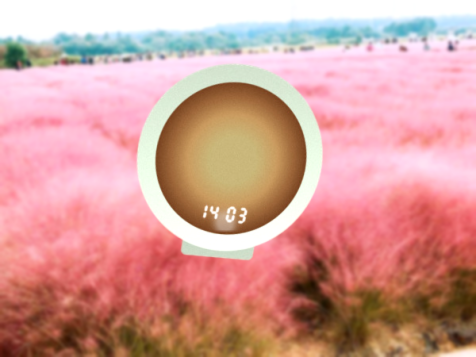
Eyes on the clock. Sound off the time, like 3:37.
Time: 14:03
